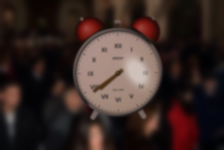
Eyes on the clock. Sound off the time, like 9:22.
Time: 7:39
